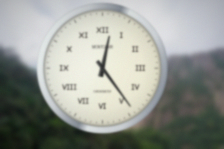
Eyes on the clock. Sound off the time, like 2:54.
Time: 12:24
